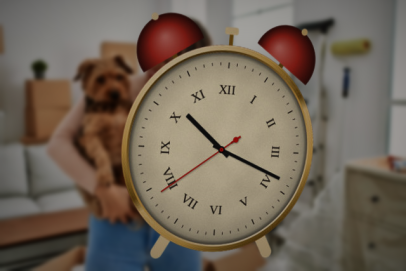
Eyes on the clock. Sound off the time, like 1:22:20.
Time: 10:18:39
